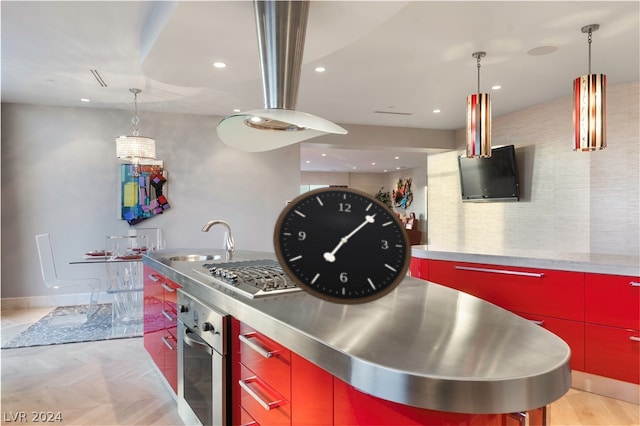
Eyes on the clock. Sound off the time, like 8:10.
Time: 7:07
